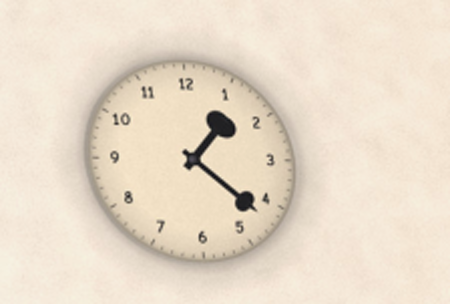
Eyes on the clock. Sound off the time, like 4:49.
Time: 1:22
